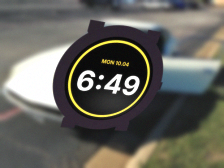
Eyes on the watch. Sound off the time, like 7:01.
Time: 6:49
